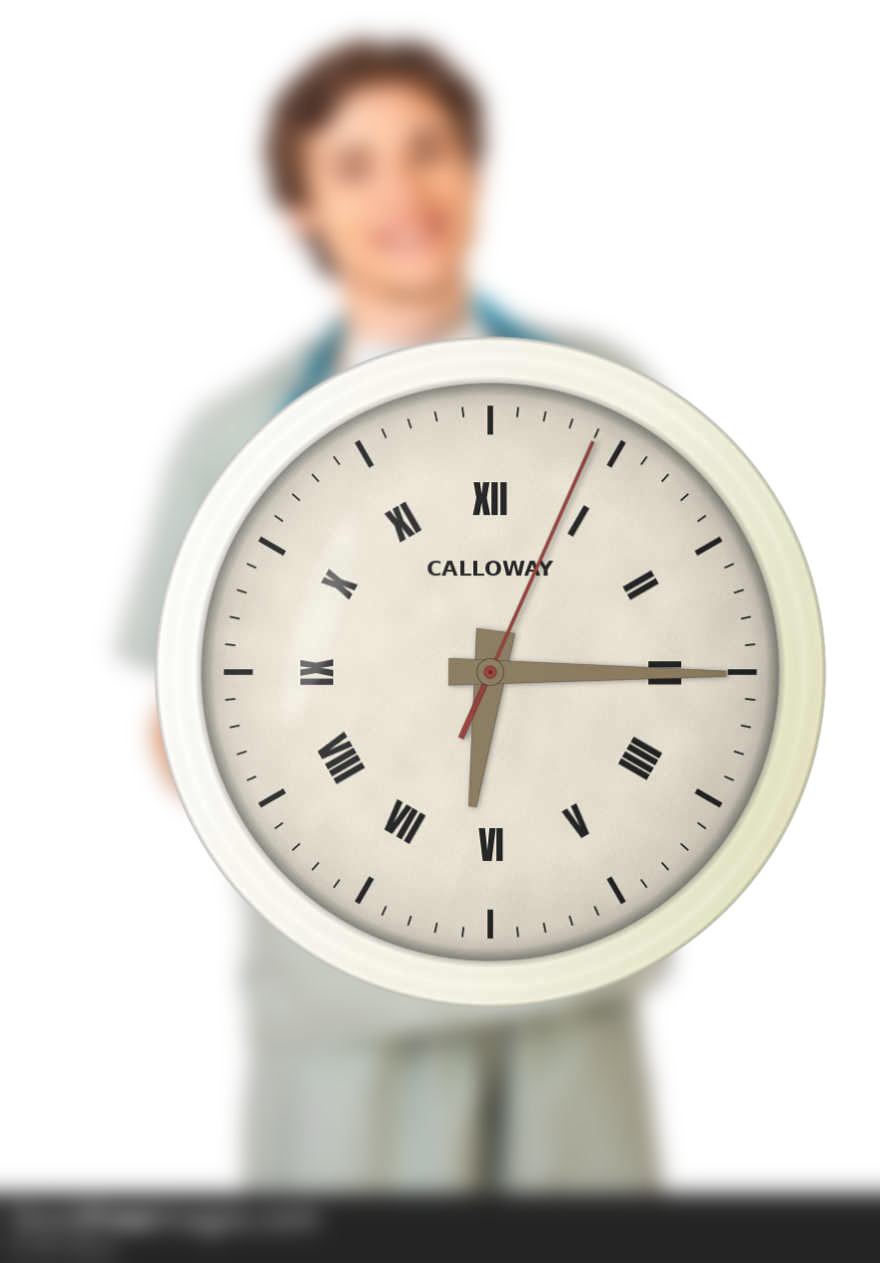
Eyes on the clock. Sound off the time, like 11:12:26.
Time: 6:15:04
